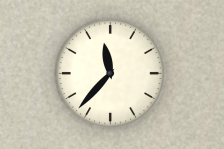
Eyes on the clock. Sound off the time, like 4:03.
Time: 11:37
